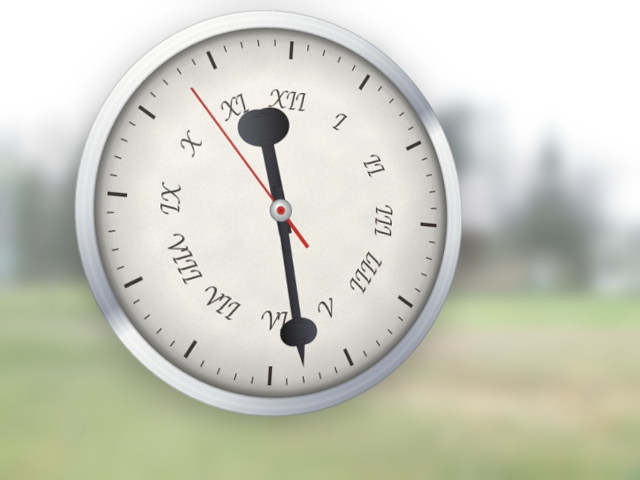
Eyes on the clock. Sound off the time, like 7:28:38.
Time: 11:27:53
